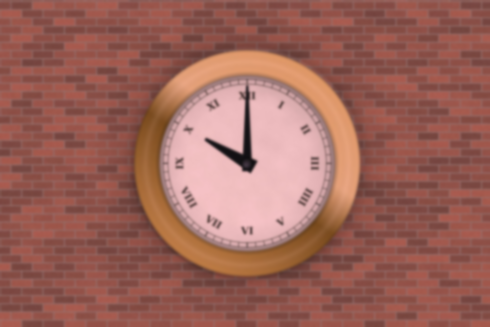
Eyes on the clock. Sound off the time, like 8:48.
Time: 10:00
